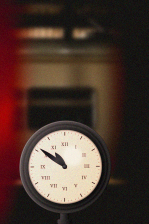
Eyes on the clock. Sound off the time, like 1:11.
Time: 10:51
